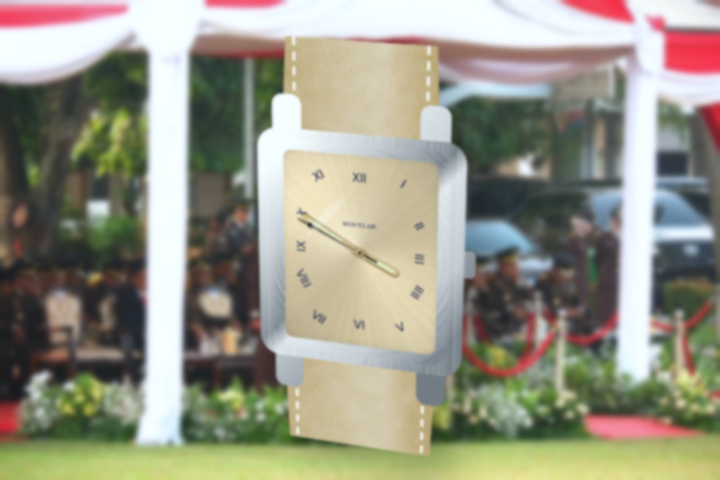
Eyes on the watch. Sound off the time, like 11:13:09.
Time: 3:49:49
